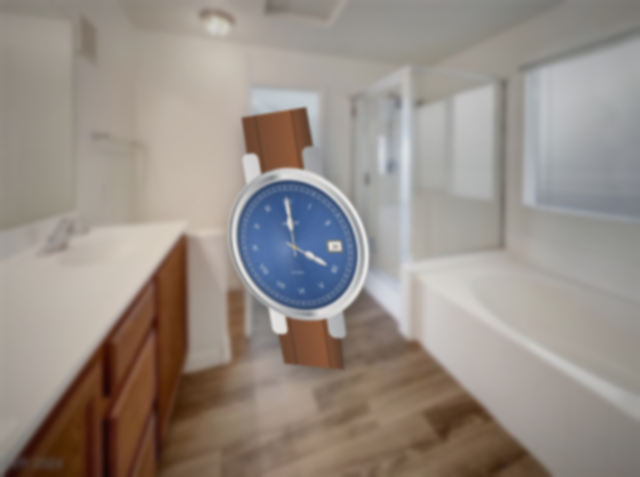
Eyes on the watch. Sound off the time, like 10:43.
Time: 4:00
